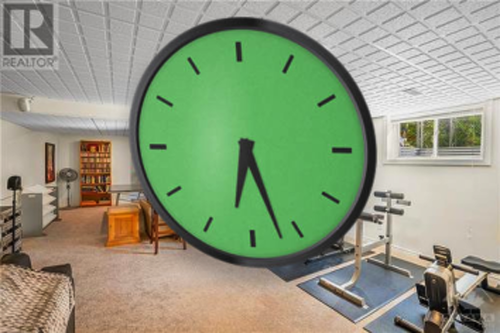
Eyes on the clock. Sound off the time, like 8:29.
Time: 6:27
